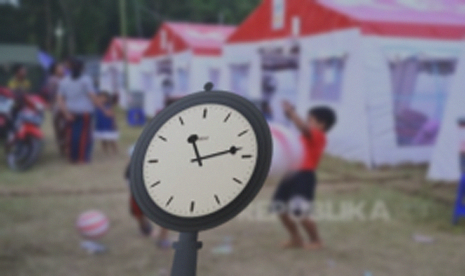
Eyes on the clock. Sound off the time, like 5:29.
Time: 11:13
